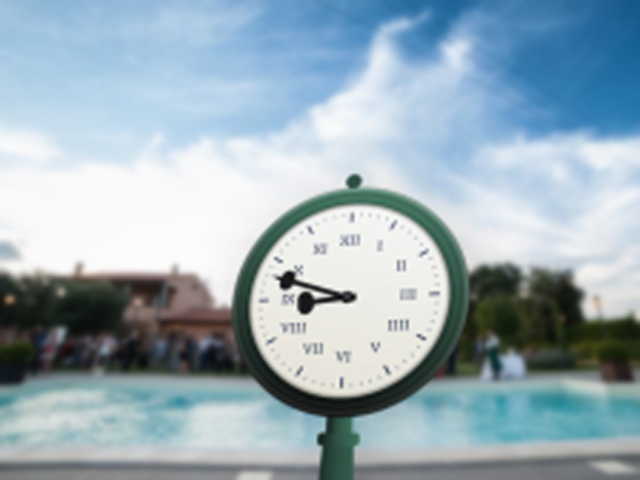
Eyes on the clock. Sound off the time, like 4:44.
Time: 8:48
